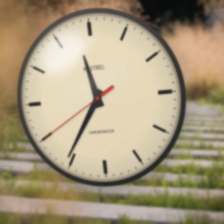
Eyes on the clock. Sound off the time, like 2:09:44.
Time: 11:35:40
